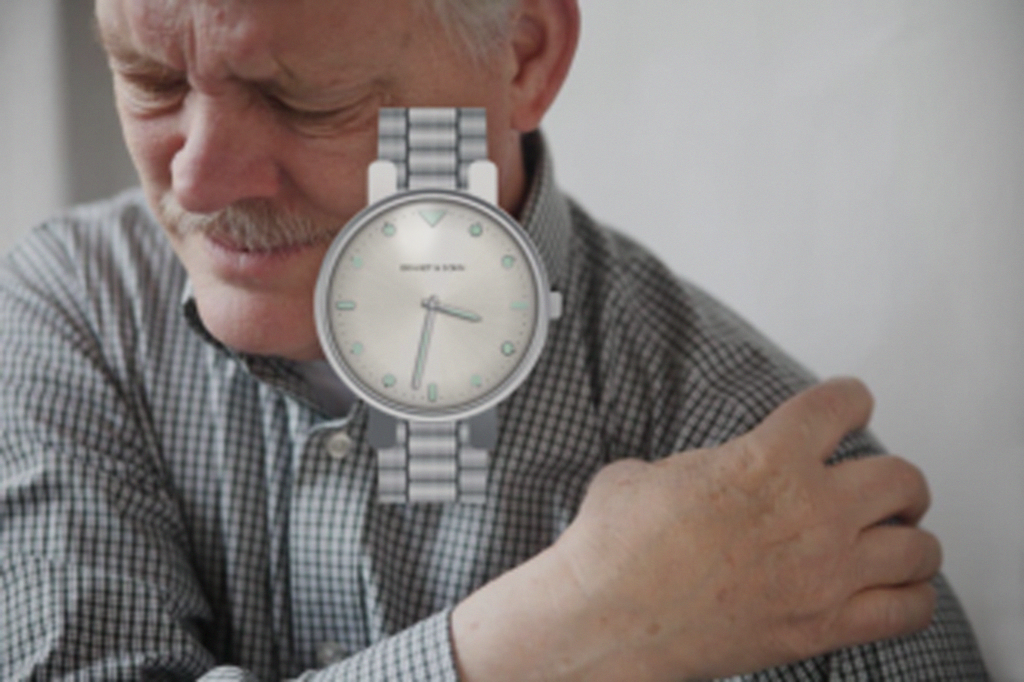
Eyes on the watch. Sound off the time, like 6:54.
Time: 3:32
